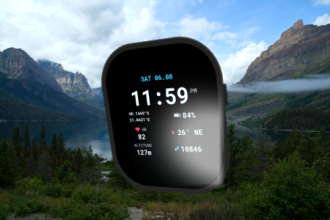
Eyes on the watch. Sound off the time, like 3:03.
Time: 11:59
